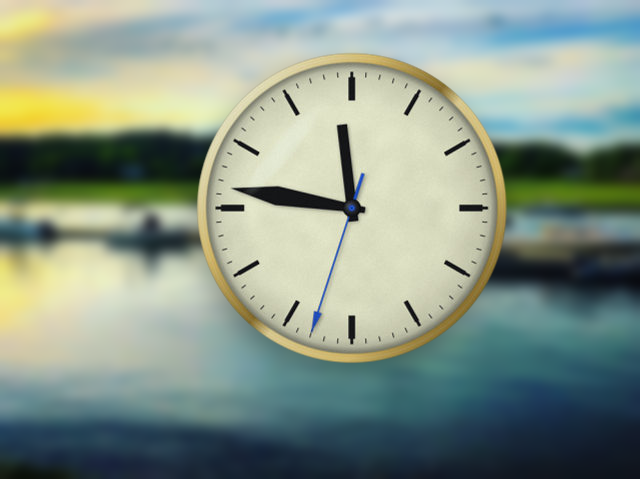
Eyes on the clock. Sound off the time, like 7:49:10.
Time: 11:46:33
